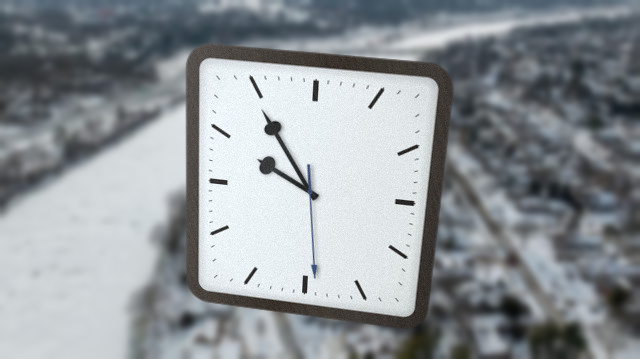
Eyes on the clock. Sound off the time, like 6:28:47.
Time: 9:54:29
